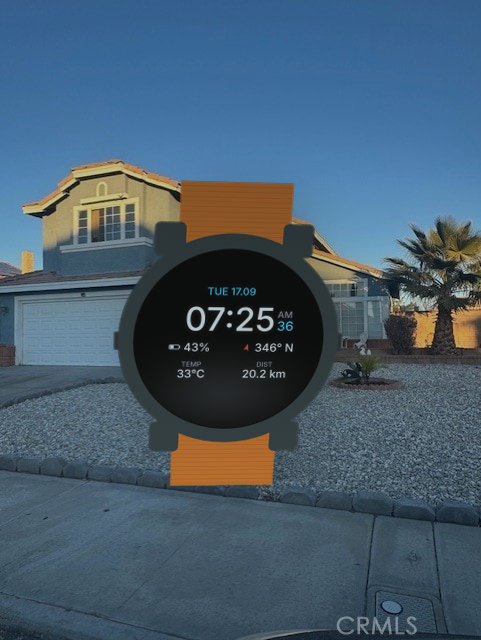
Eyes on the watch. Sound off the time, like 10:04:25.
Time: 7:25:36
